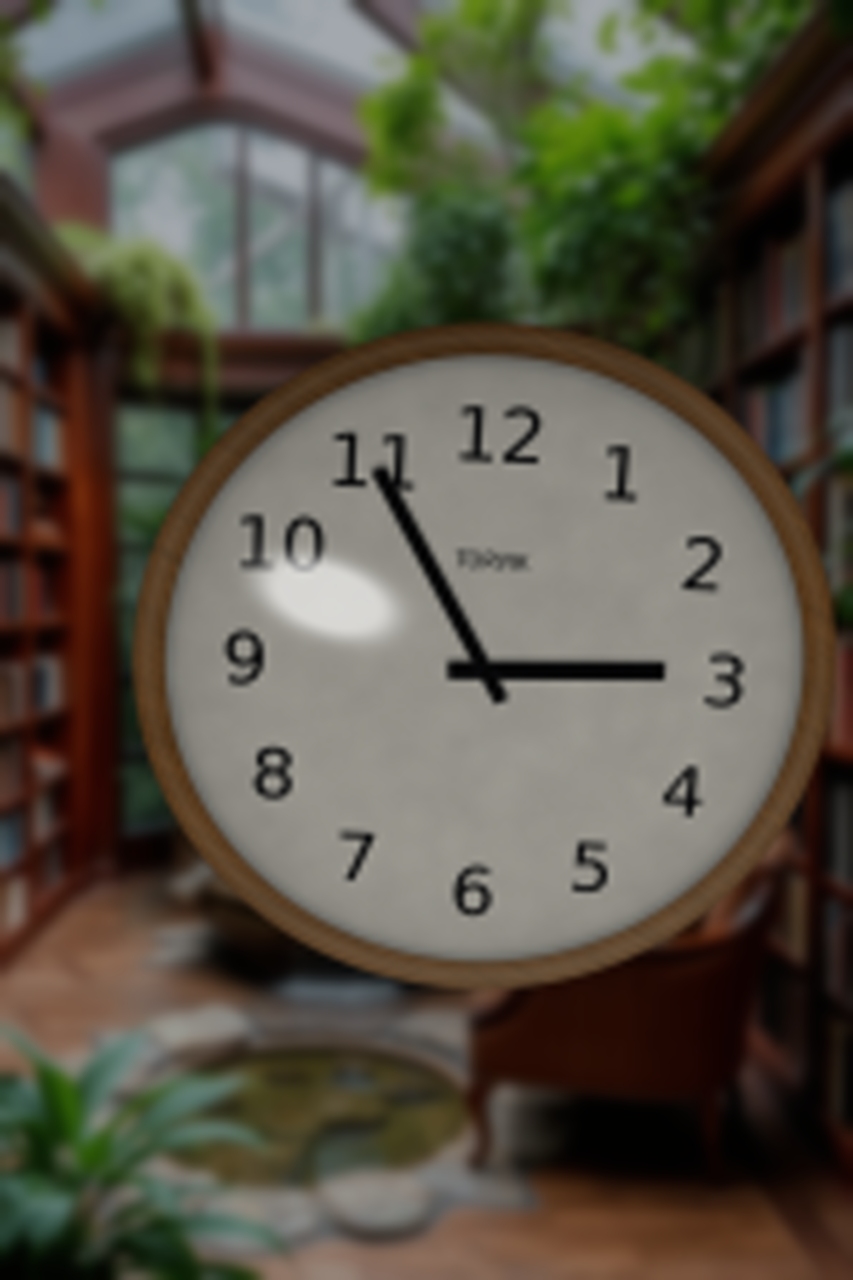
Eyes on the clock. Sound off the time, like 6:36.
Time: 2:55
